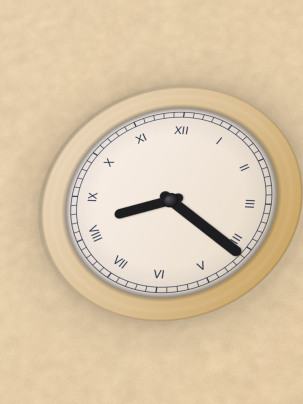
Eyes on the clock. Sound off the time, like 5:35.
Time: 8:21
